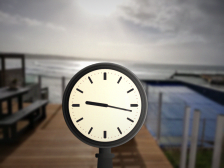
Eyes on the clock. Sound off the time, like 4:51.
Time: 9:17
